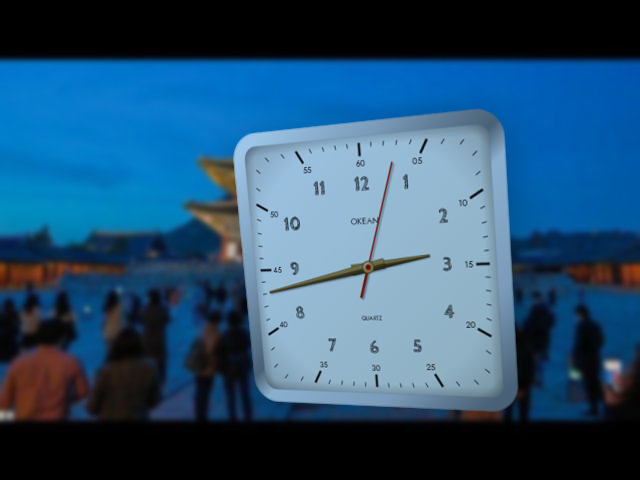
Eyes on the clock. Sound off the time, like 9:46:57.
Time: 2:43:03
